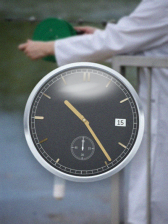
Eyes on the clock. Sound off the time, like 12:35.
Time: 10:24
